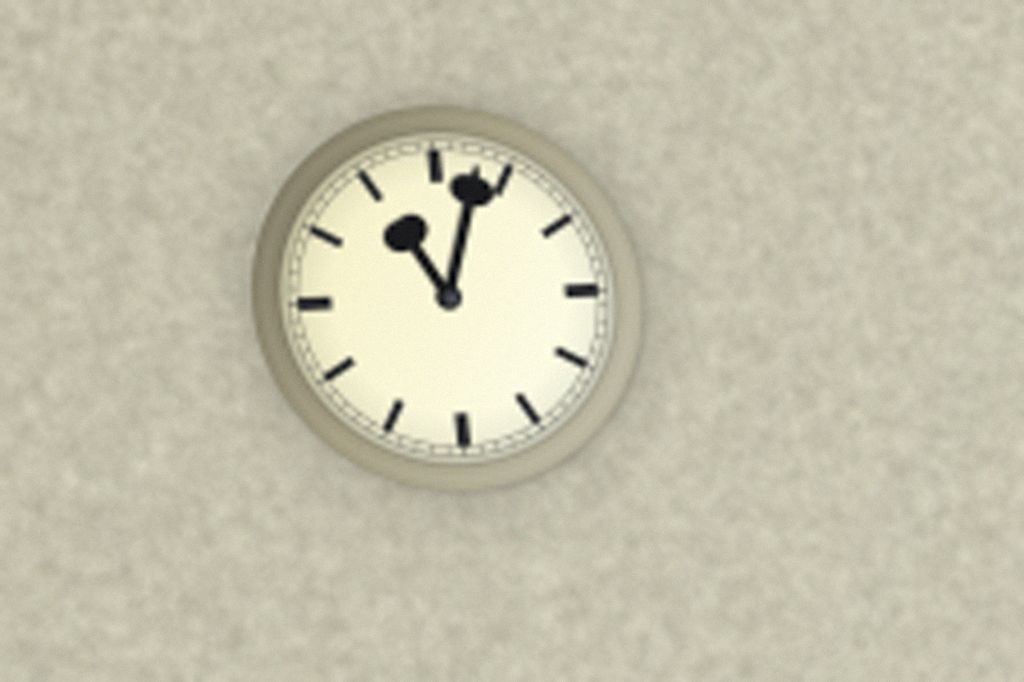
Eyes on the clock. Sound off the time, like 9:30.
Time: 11:03
